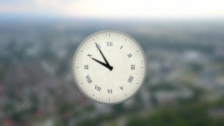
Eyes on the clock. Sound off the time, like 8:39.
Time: 9:55
